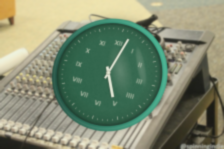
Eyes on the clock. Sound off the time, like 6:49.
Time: 5:02
